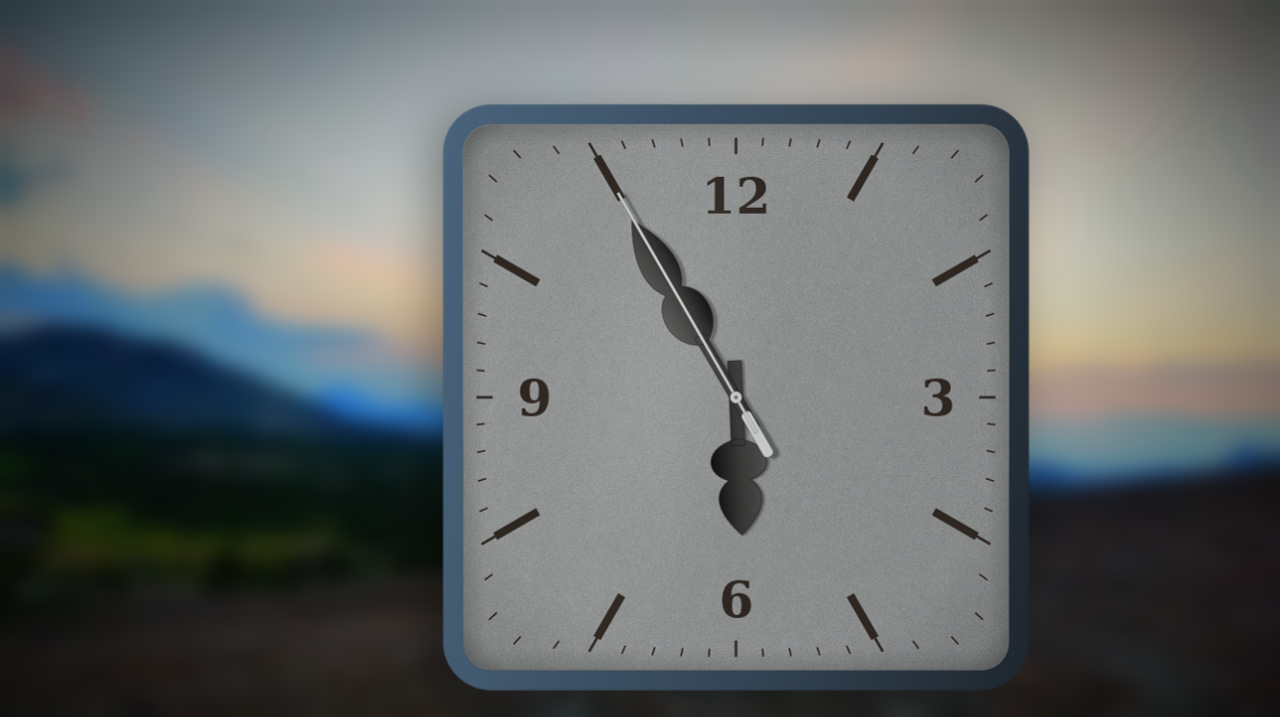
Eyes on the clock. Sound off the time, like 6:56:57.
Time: 5:54:55
